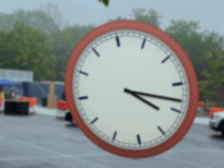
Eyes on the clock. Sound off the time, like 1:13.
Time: 4:18
